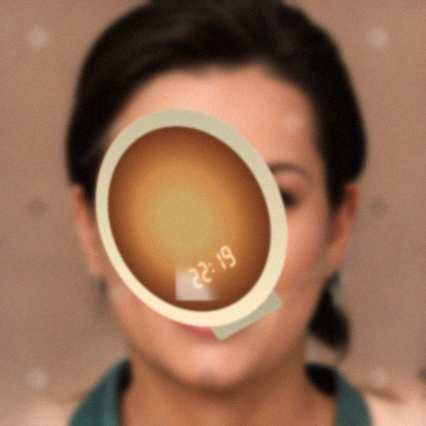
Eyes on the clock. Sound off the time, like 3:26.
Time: 22:19
